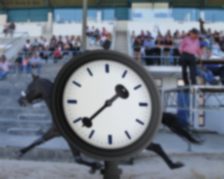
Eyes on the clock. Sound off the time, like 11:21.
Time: 1:38
